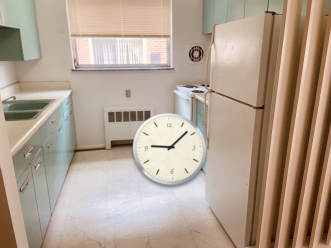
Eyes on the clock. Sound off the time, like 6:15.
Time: 9:08
